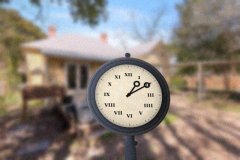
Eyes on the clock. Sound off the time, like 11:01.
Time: 1:10
